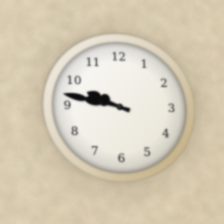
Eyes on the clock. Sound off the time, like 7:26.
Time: 9:47
